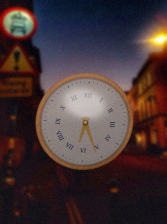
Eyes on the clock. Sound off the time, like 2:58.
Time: 6:26
